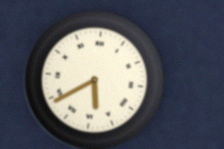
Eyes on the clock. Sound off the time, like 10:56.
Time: 5:39
